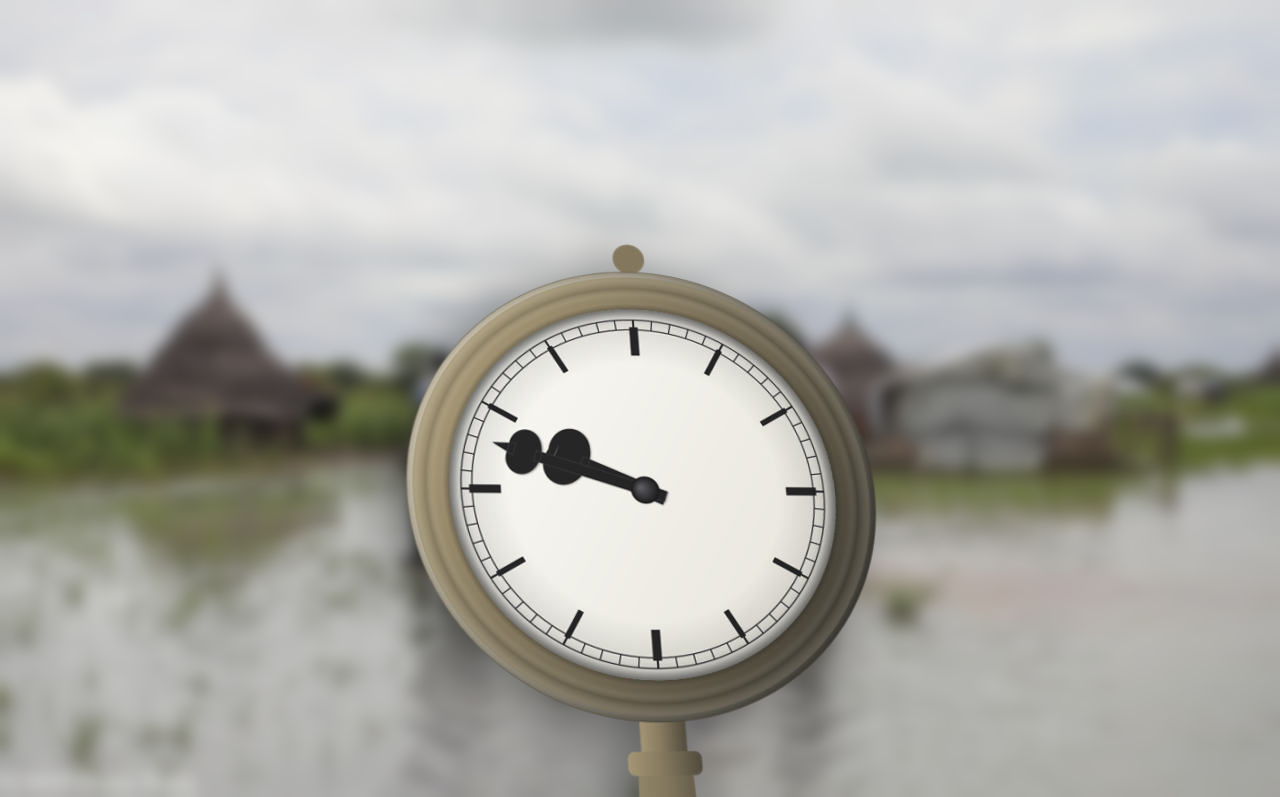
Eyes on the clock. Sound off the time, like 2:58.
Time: 9:48
